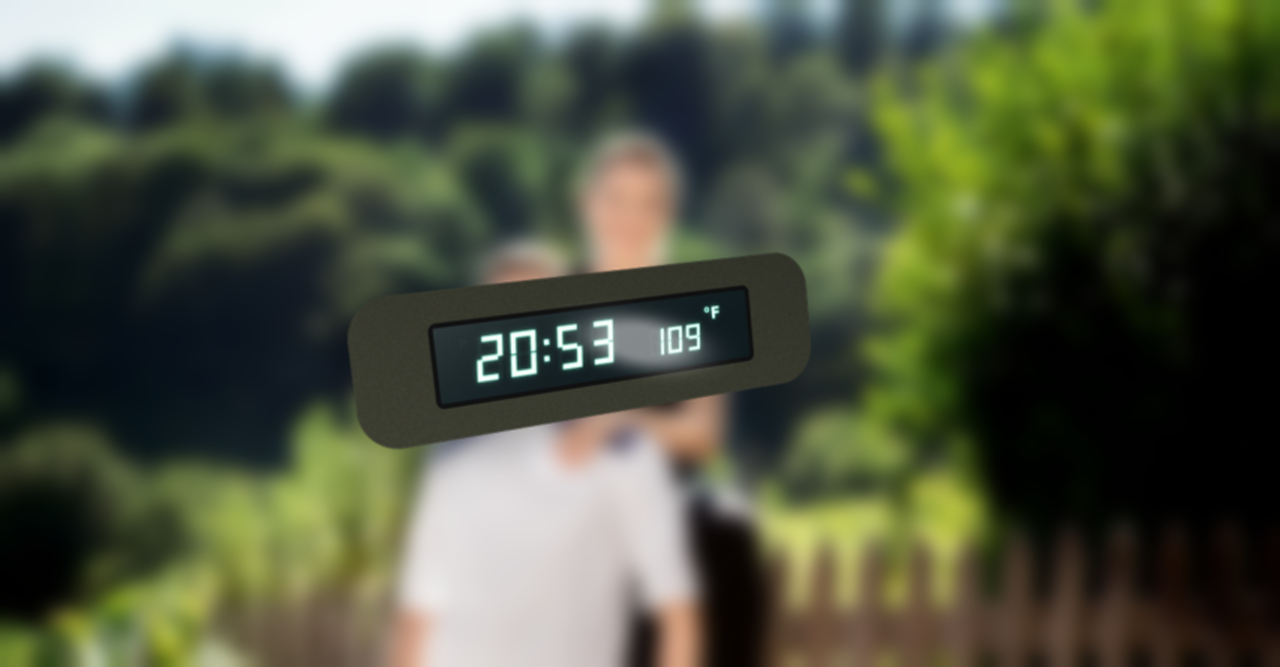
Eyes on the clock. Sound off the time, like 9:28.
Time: 20:53
